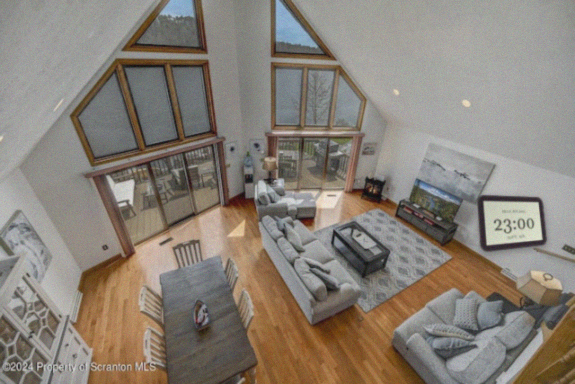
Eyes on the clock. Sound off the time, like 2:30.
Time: 23:00
